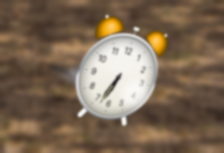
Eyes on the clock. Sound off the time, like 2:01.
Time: 6:33
